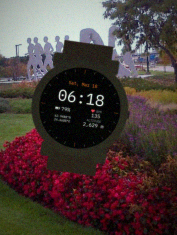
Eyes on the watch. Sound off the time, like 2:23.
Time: 6:18
